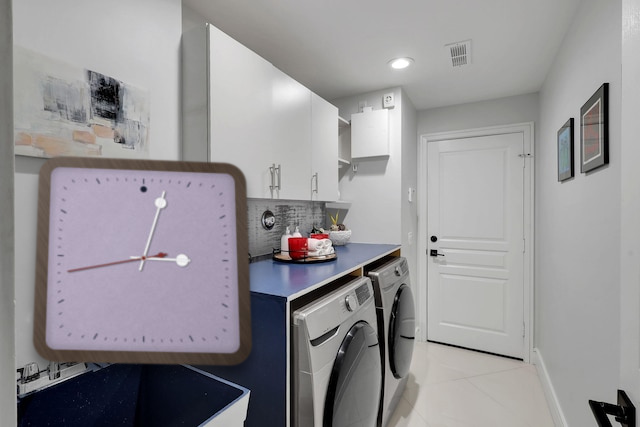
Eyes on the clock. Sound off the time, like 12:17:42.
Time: 3:02:43
